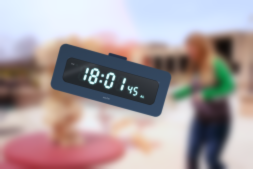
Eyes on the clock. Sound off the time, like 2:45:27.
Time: 18:01:45
